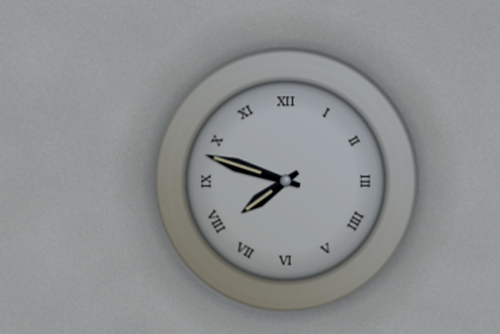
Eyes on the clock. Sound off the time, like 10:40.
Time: 7:48
